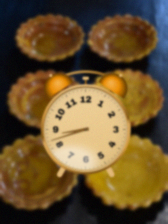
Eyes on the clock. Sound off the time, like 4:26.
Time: 8:42
